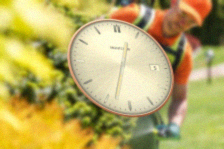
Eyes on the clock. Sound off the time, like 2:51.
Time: 12:33
